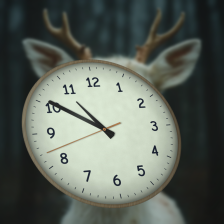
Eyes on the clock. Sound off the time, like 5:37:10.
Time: 10:50:42
